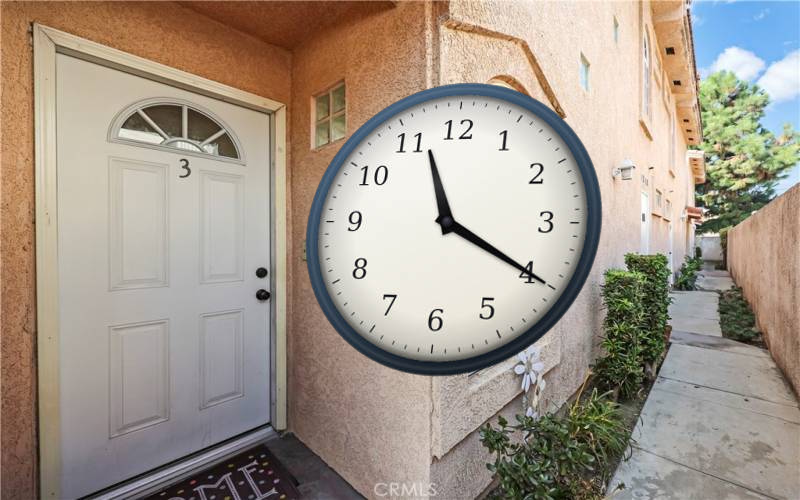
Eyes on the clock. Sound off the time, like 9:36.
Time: 11:20
